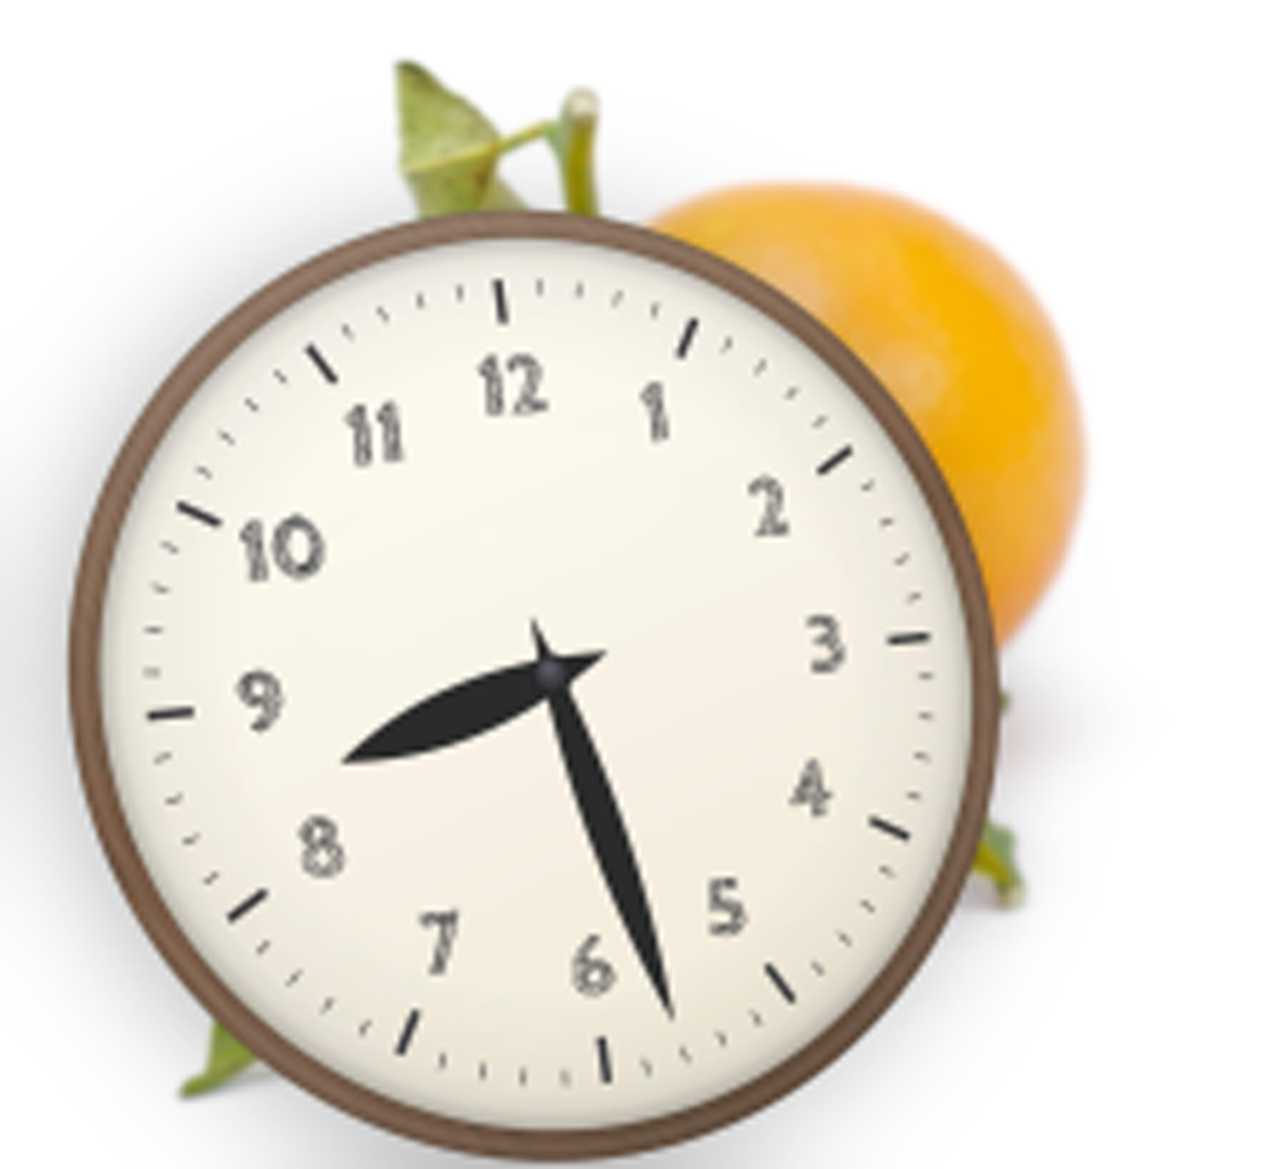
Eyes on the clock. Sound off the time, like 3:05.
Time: 8:28
